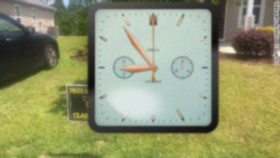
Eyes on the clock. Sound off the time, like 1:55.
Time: 8:54
